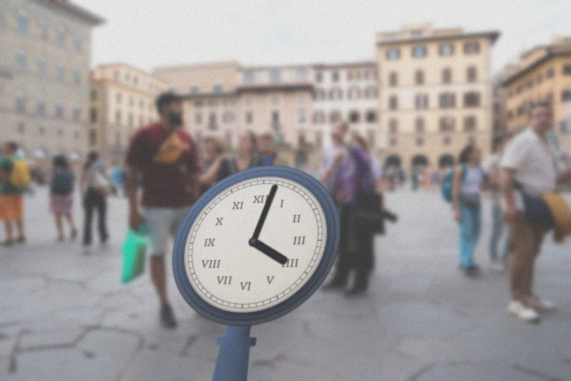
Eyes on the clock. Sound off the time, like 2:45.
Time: 4:02
